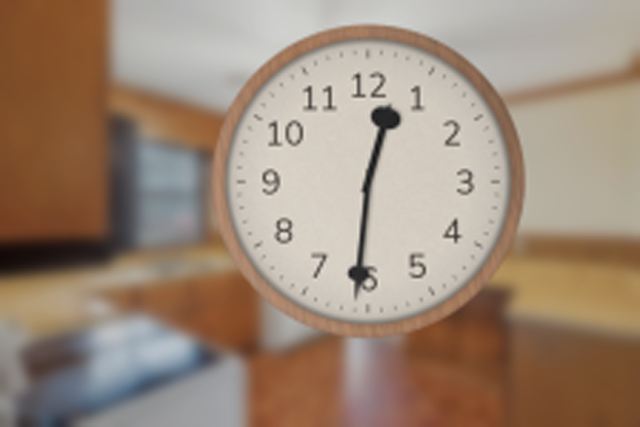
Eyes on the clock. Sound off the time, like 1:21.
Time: 12:31
